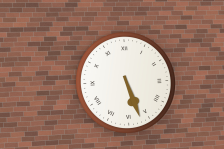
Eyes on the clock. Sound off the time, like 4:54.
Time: 5:27
